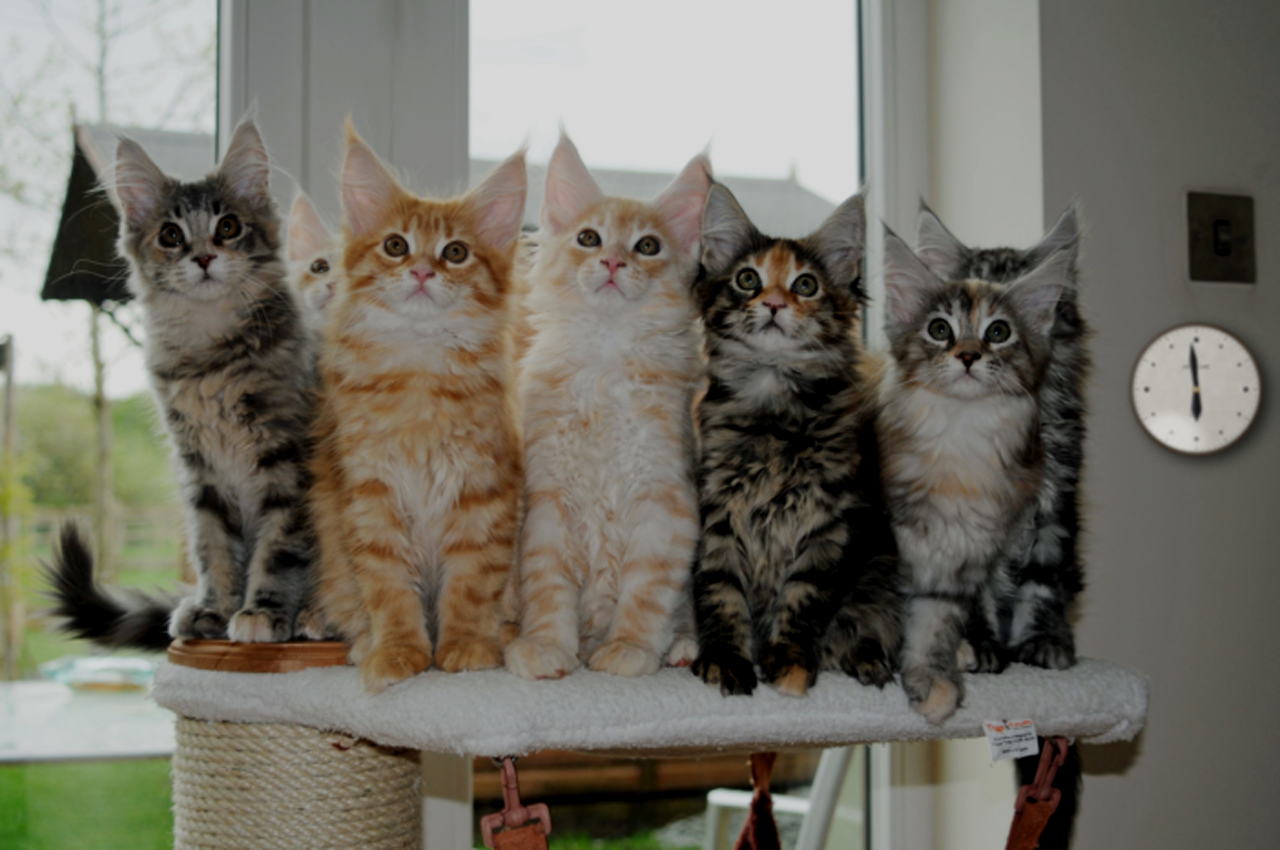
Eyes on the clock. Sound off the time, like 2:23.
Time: 5:59
